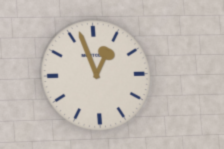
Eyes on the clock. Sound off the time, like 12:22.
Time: 12:57
